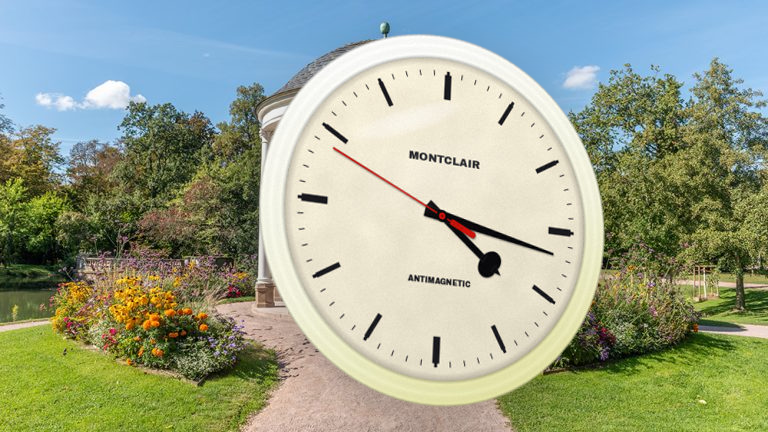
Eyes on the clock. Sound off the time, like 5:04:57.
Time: 4:16:49
